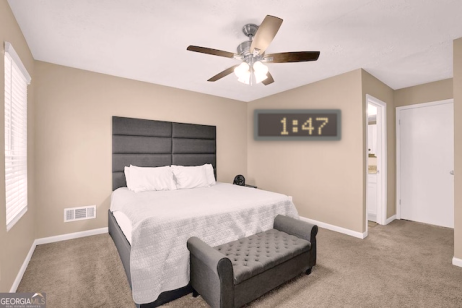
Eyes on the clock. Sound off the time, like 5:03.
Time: 1:47
